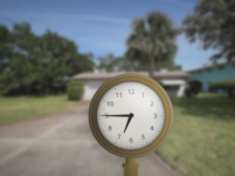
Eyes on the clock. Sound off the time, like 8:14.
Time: 6:45
